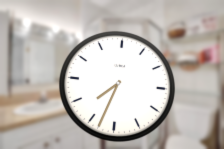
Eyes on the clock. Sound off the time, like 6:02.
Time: 7:33
